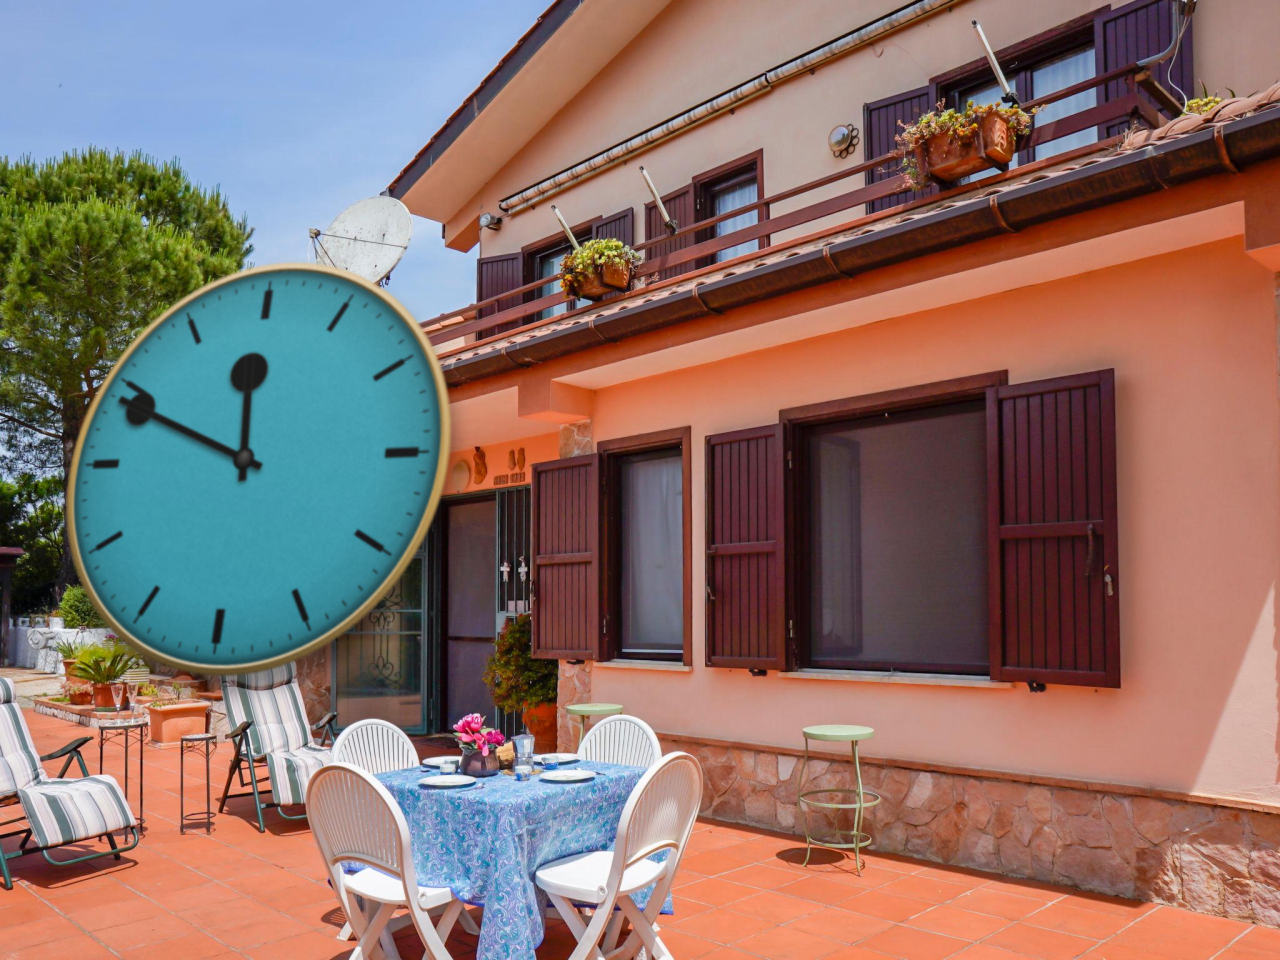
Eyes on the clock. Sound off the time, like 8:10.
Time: 11:49
